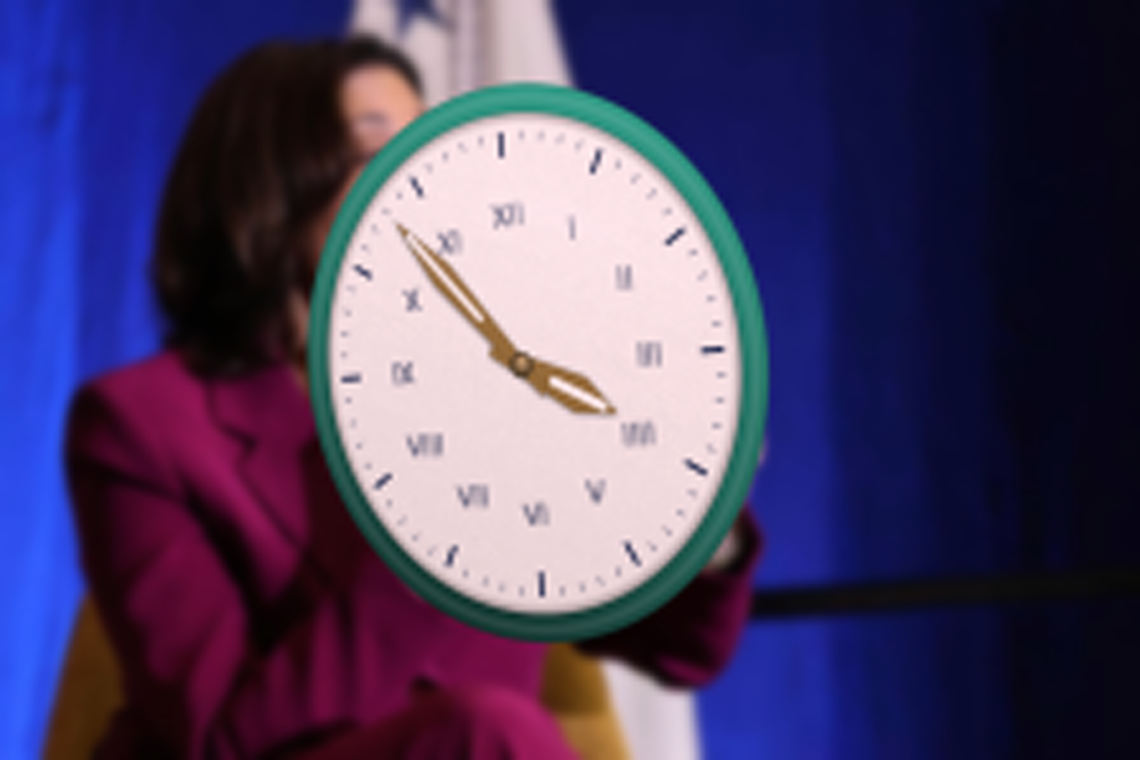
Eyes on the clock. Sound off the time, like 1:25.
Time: 3:53
